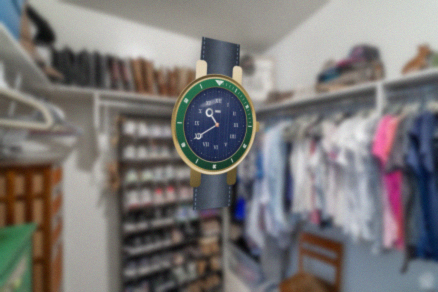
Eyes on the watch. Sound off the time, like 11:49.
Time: 10:40
